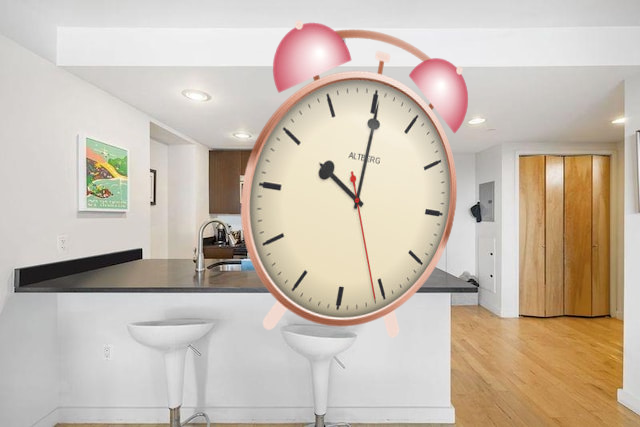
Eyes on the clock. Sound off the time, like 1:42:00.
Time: 10:00:26
